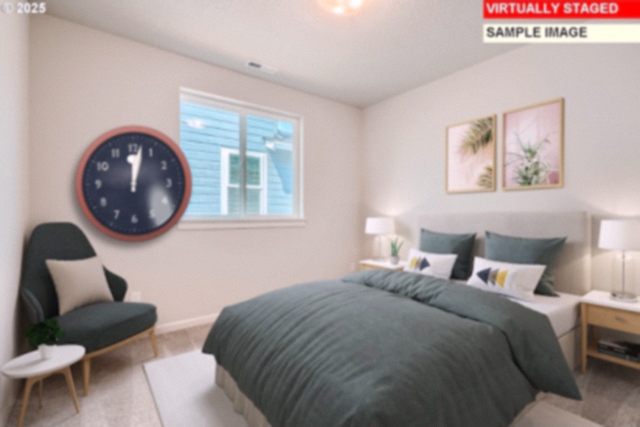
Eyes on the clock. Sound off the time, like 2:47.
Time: 12:02
